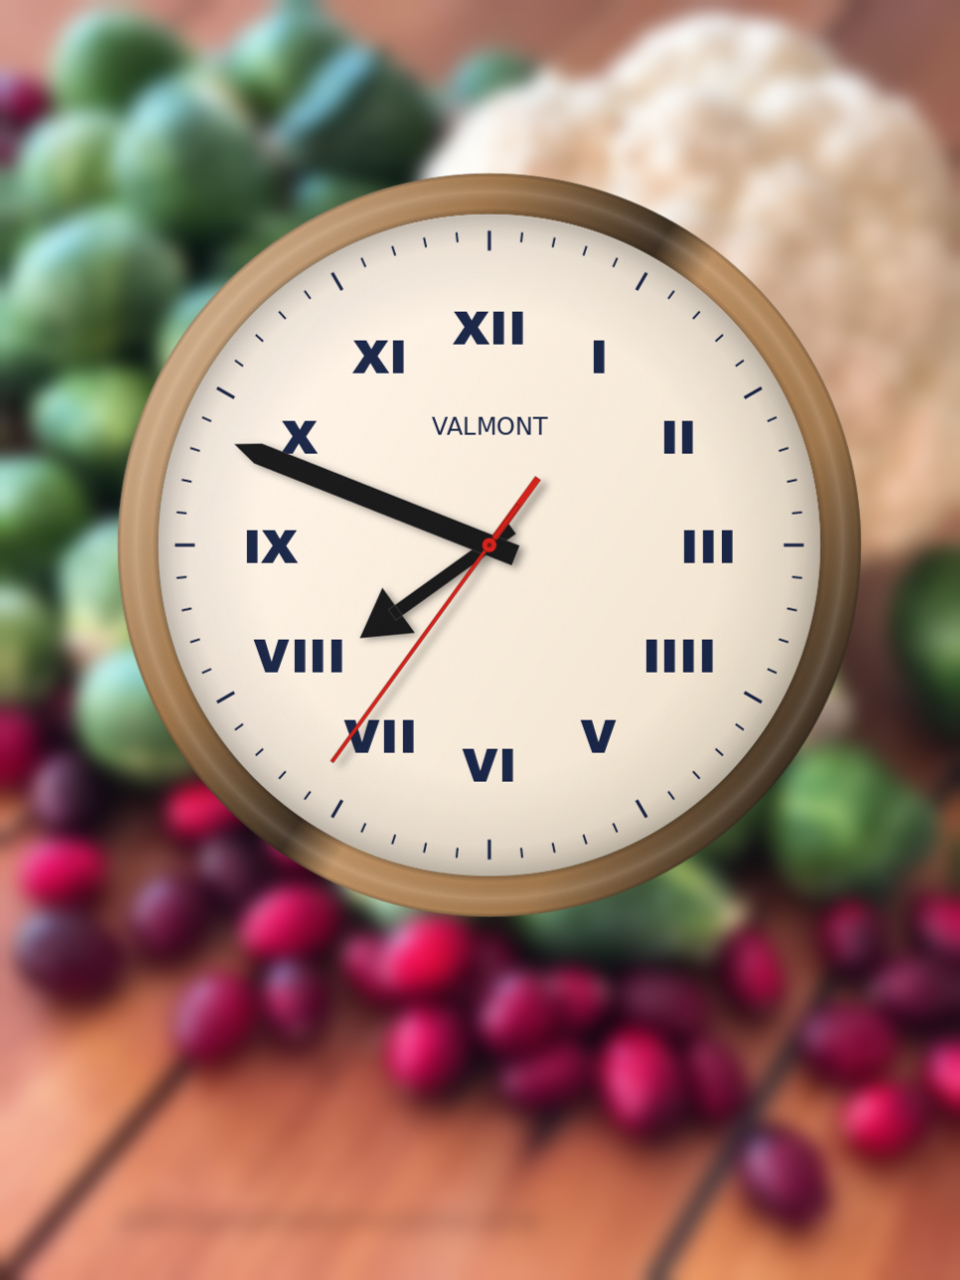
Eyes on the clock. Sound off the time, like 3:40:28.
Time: 7:48:36
